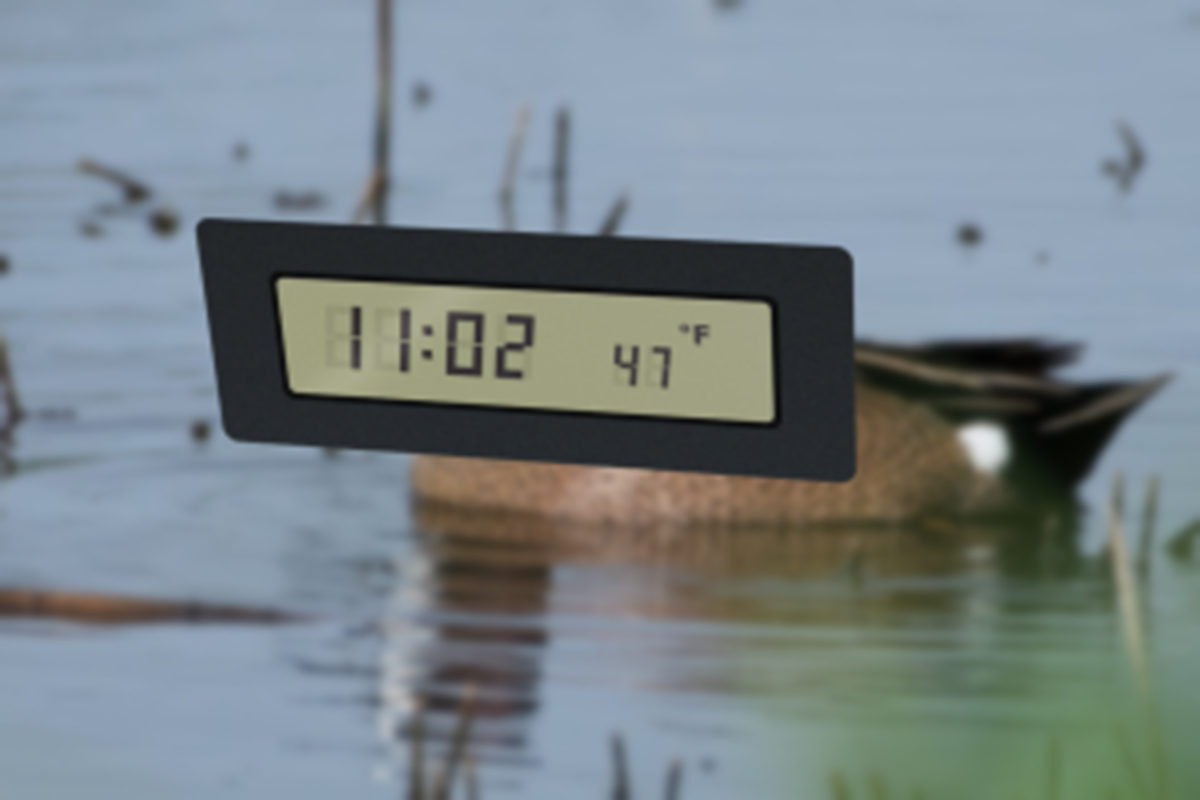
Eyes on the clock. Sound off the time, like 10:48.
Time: 11:02
